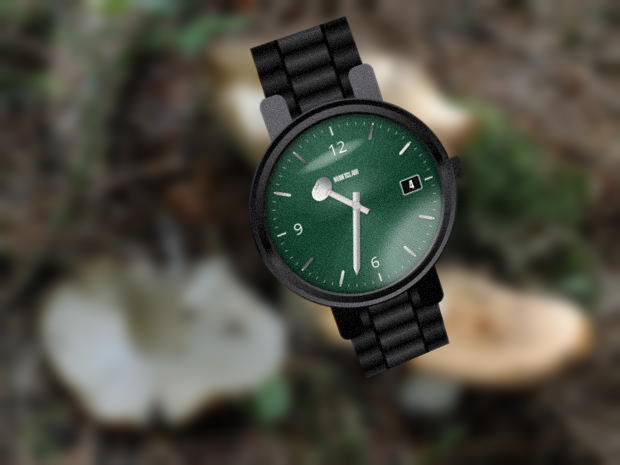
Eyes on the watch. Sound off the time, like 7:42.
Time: 10:33
